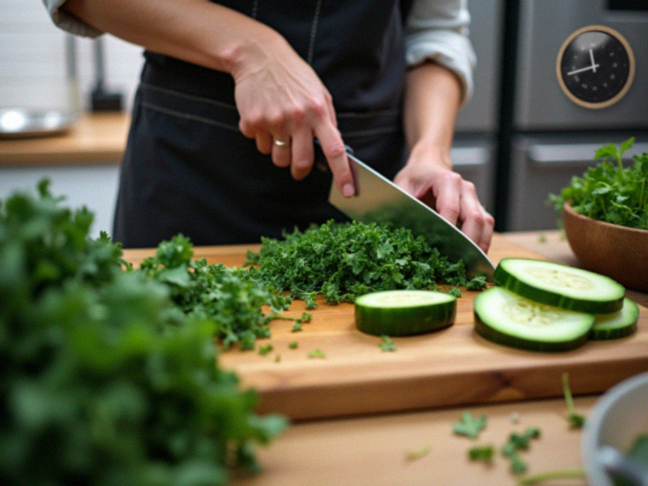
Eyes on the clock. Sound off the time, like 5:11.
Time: 11:43
